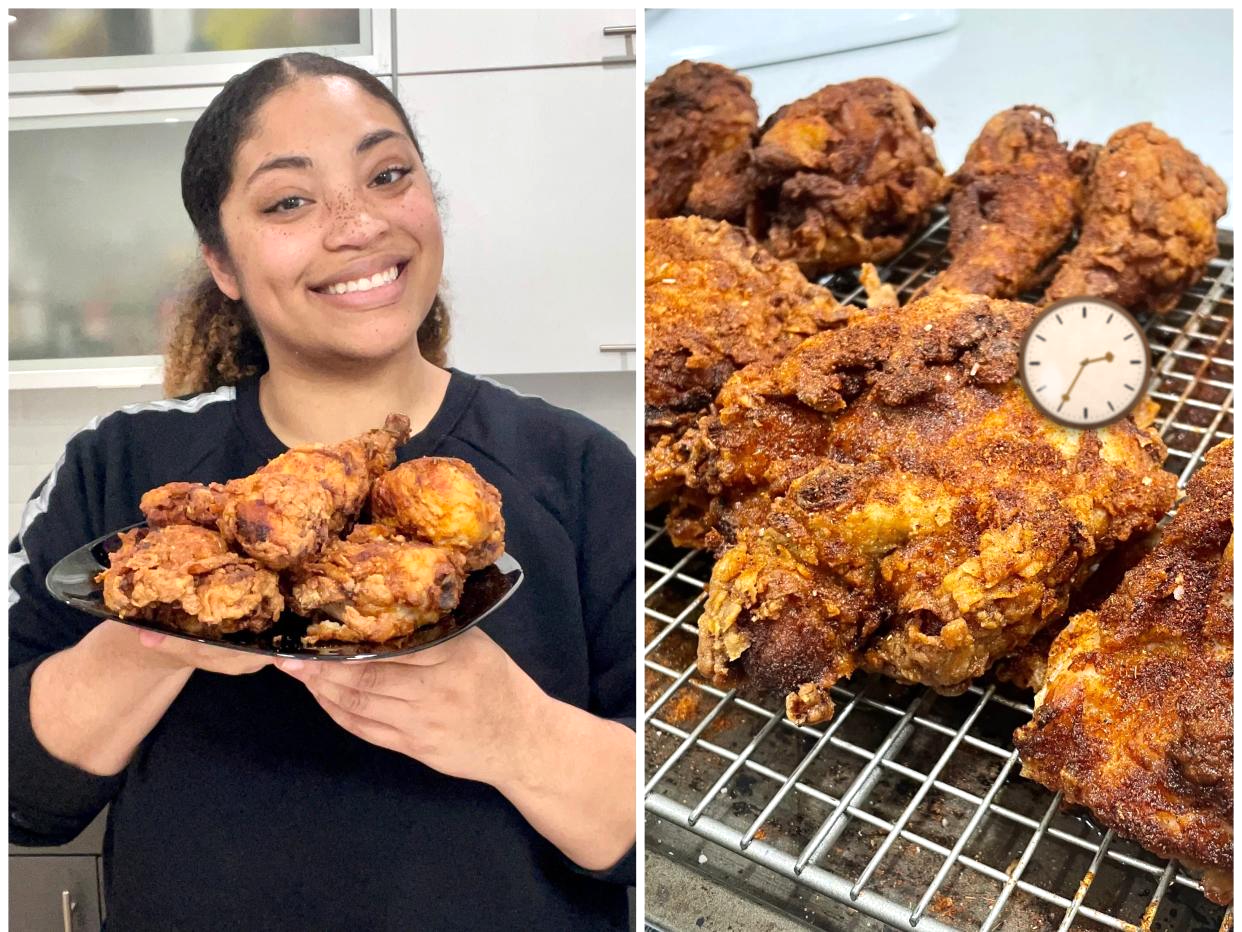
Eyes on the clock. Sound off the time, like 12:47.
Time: 2:35
